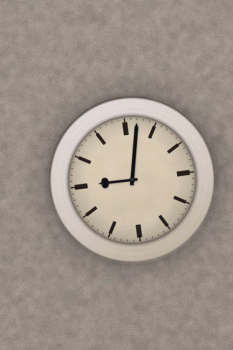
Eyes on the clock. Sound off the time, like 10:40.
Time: 9:02
